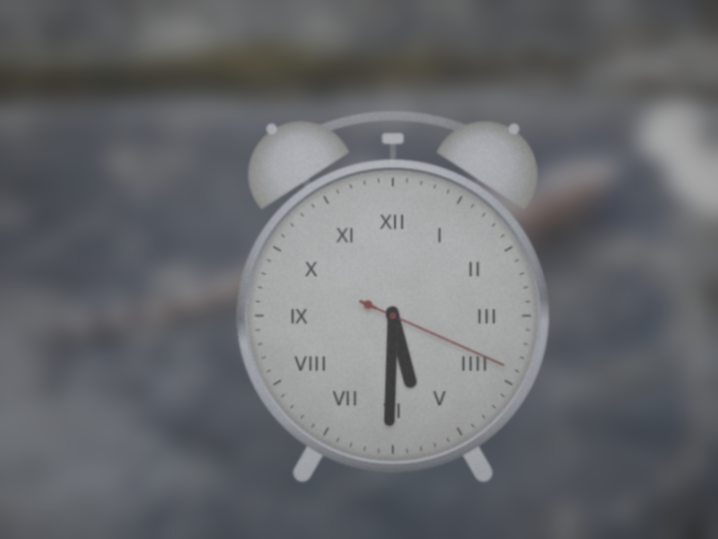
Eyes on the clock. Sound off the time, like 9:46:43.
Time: 5:30:19
